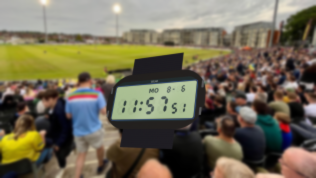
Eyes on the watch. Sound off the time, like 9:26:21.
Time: 11:57:51
